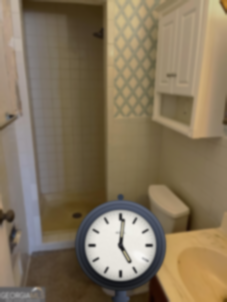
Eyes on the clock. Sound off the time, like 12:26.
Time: 5:01
